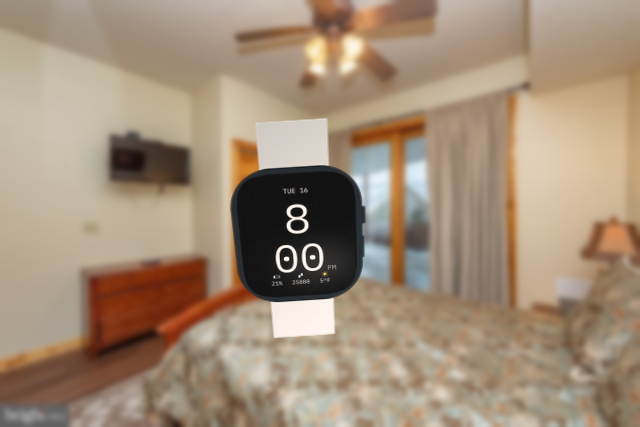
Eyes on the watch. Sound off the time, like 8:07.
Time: 8:00
